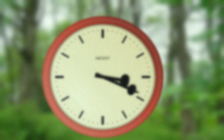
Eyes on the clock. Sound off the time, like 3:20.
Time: 3:19
